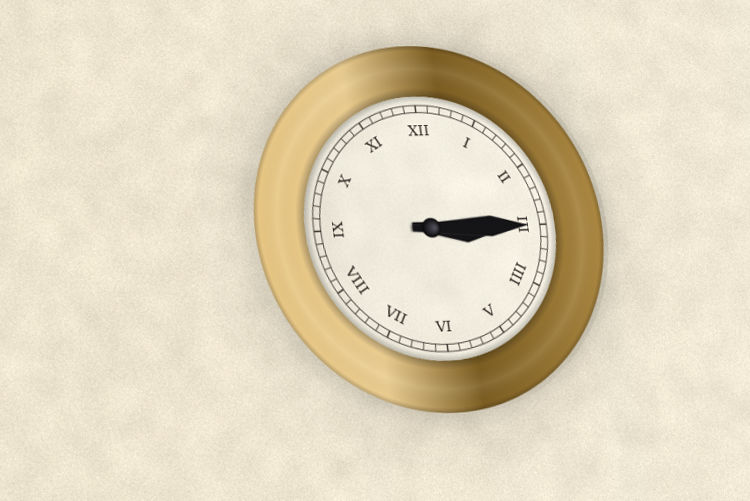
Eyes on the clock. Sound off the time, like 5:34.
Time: 3:15
